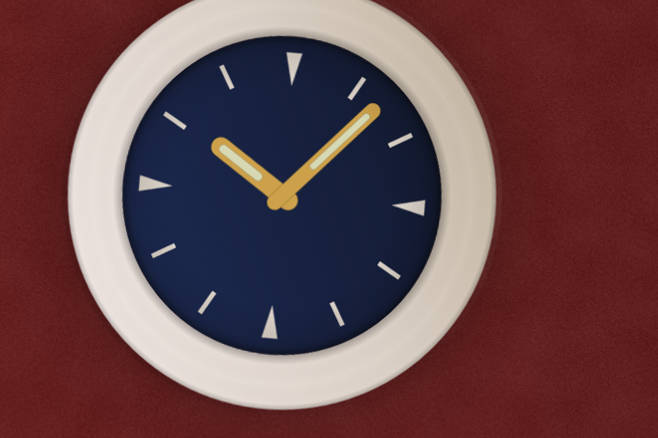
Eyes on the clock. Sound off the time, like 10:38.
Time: 10:07
